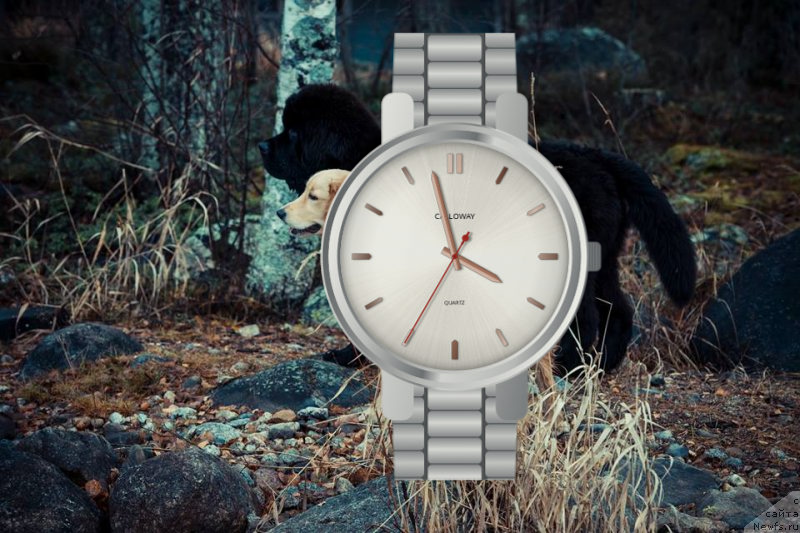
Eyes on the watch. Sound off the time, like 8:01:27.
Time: 3:57:35
